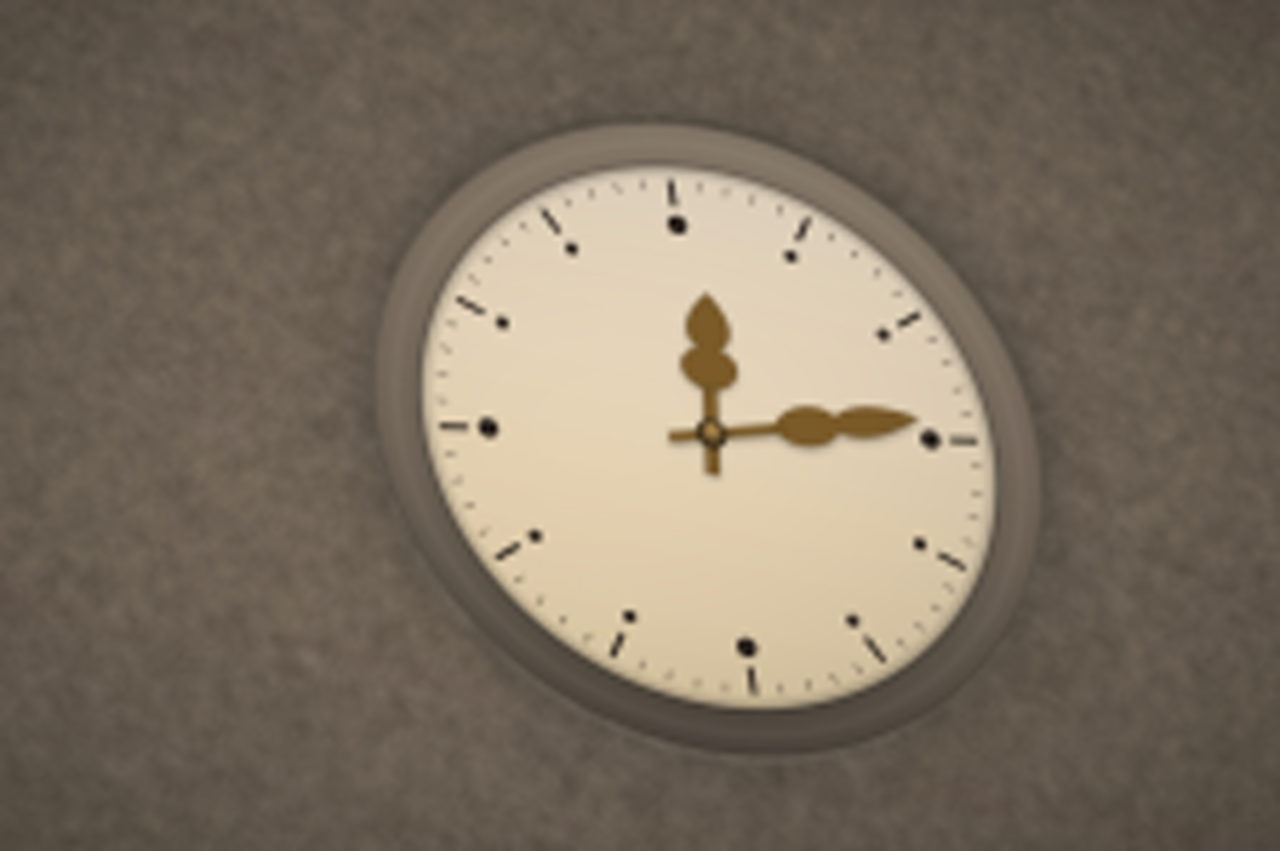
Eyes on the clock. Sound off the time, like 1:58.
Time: 12:14
